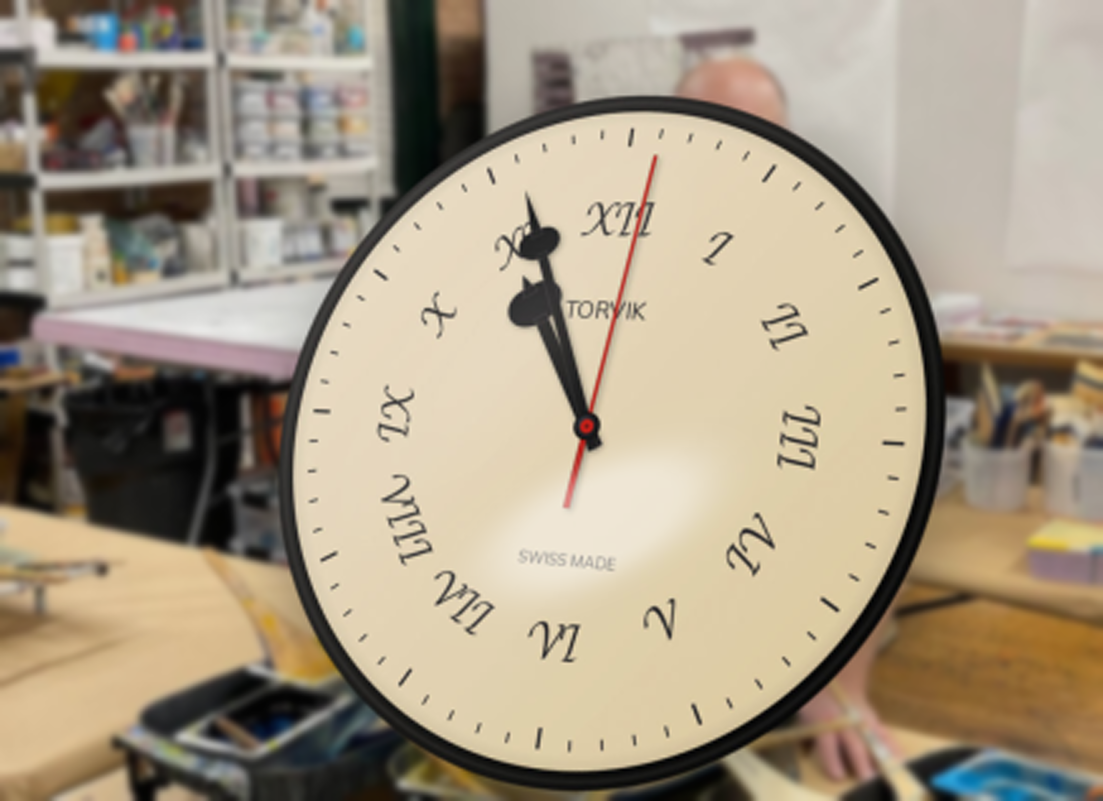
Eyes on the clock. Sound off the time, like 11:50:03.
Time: 10:56:01
